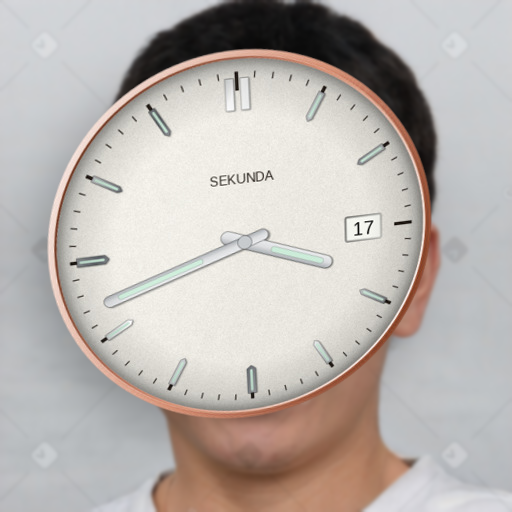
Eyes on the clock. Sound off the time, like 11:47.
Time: 3:42
